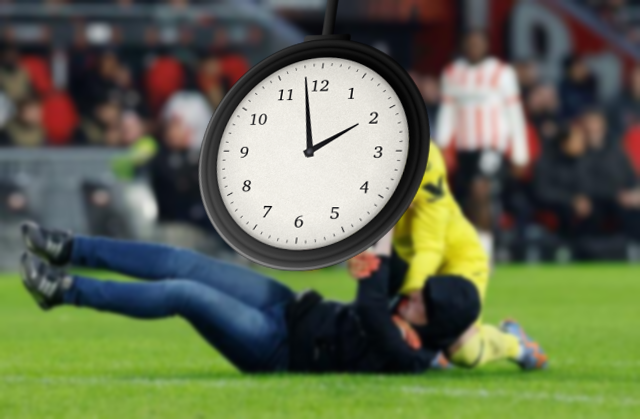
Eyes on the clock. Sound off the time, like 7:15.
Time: 1:58
